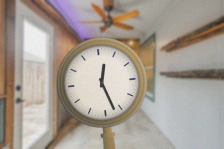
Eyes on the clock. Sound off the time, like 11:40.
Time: 12:27
